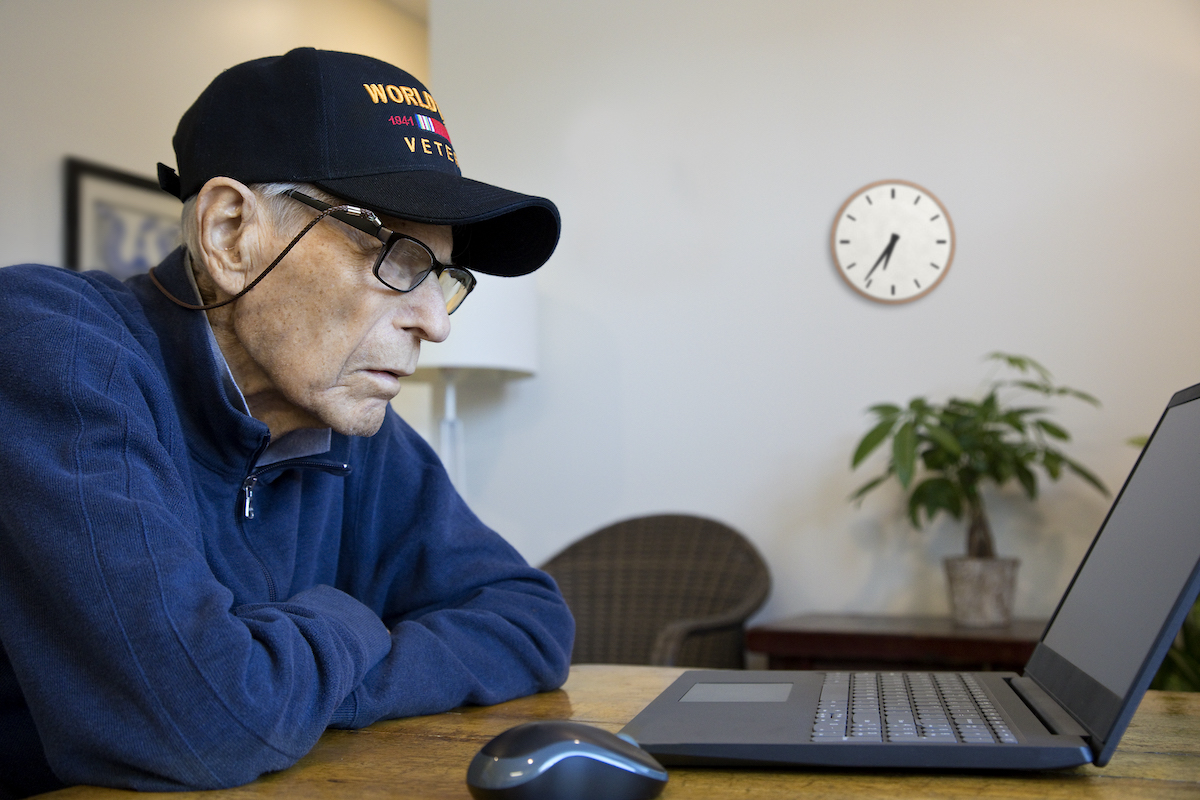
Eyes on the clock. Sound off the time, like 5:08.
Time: 6:36
